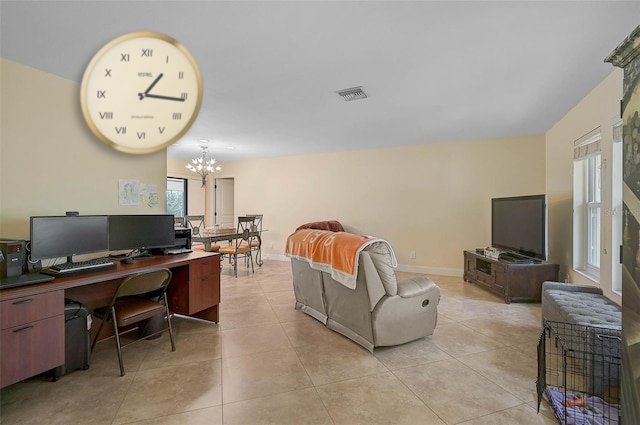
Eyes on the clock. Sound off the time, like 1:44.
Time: 1:16
